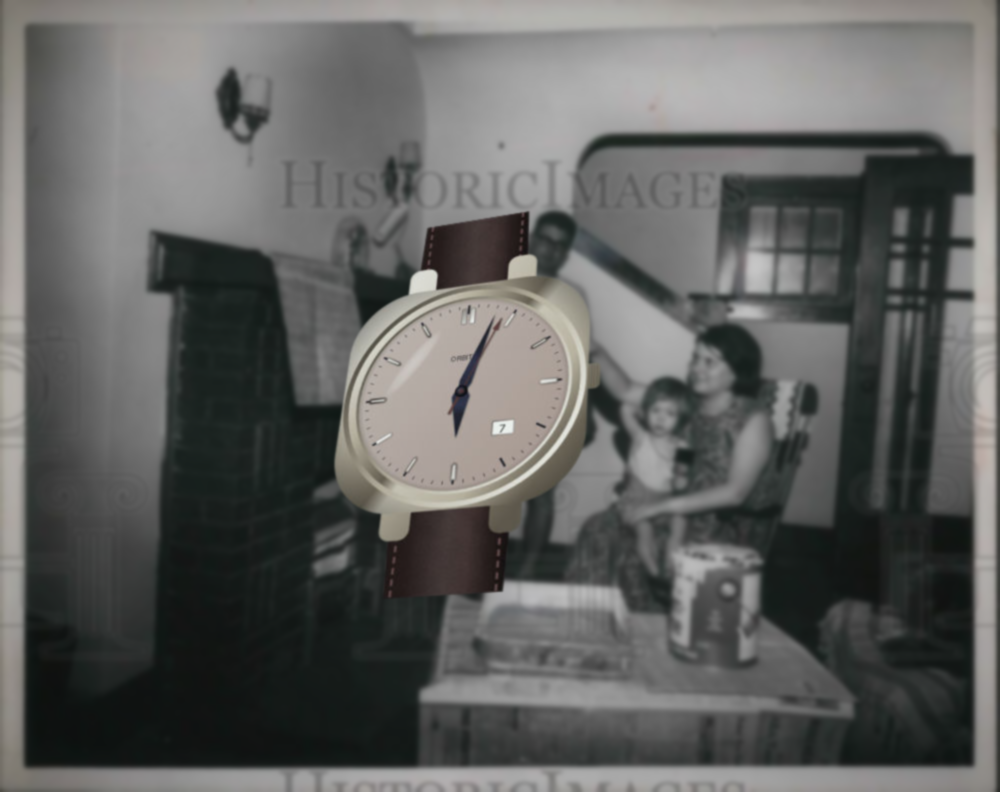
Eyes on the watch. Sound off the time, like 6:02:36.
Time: 6:03:04
